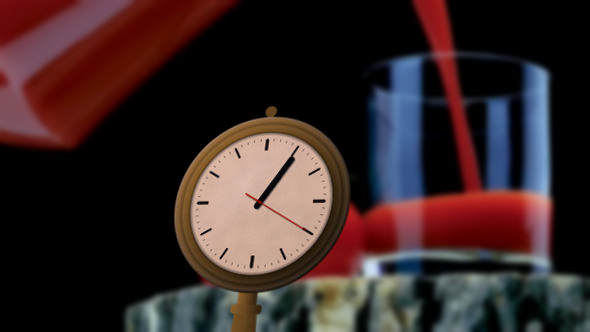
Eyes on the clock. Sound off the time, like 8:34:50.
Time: 1:05:20
